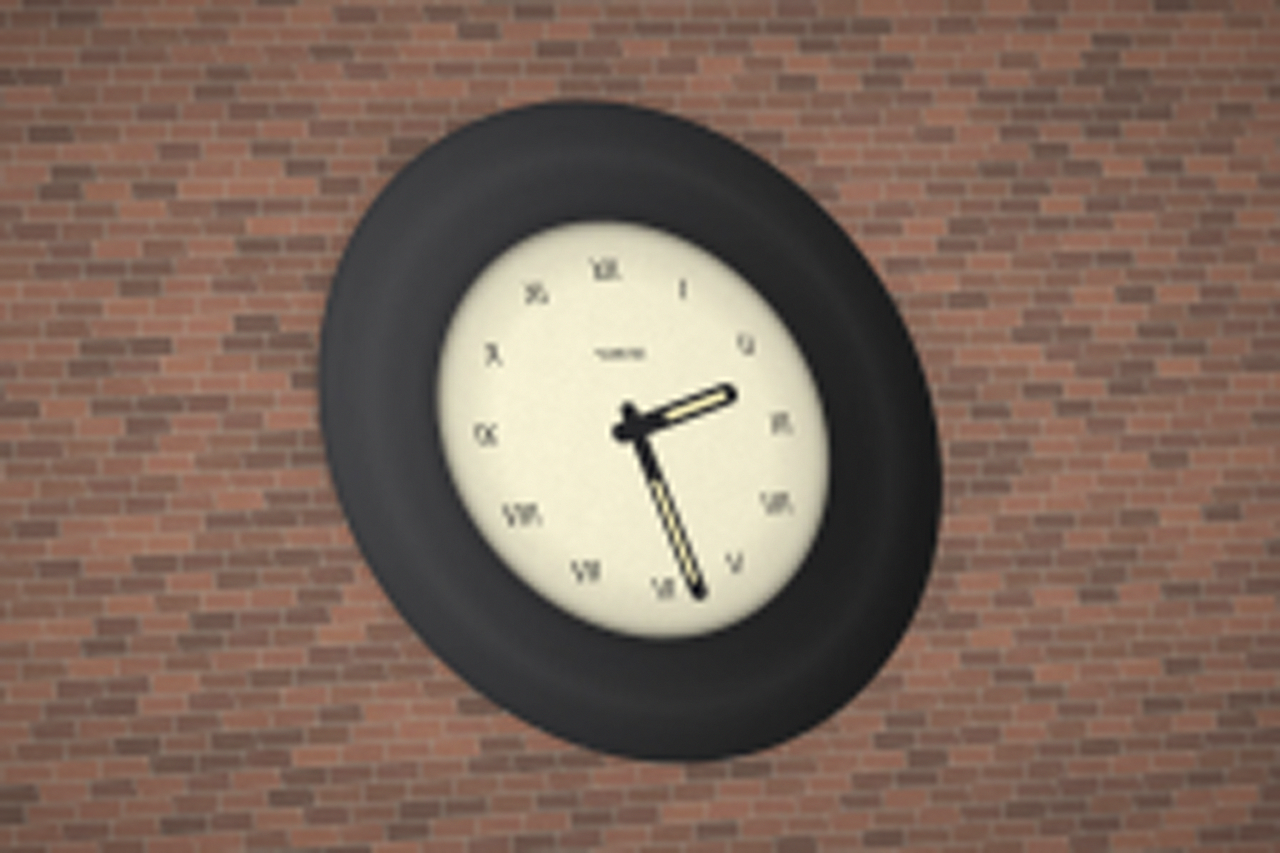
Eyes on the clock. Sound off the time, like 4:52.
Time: 2:28
